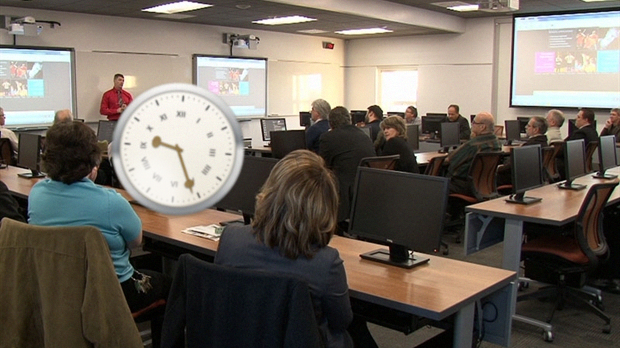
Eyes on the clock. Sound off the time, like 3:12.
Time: 9:26
